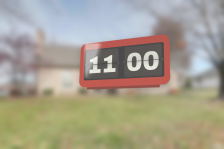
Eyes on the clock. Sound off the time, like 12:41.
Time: 11:00
